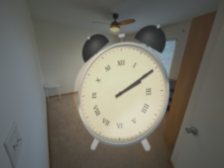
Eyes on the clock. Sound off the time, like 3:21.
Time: 2:10
